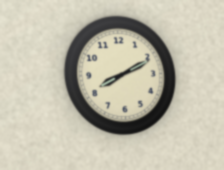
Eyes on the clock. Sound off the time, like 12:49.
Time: 8:11
